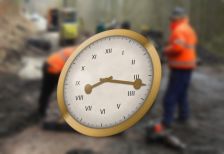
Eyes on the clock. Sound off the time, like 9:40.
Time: 8:17
